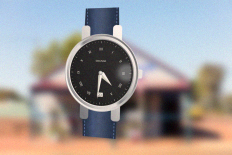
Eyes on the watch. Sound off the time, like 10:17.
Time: 4:31
